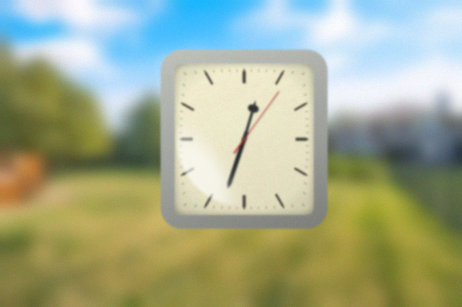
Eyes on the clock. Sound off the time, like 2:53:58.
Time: 12:33:06
